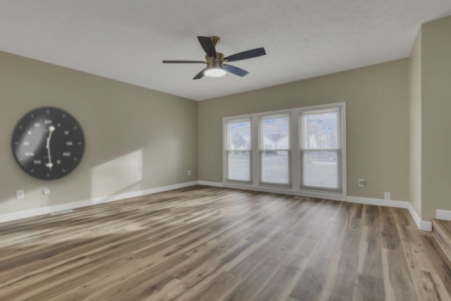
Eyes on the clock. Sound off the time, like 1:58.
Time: 12:29
